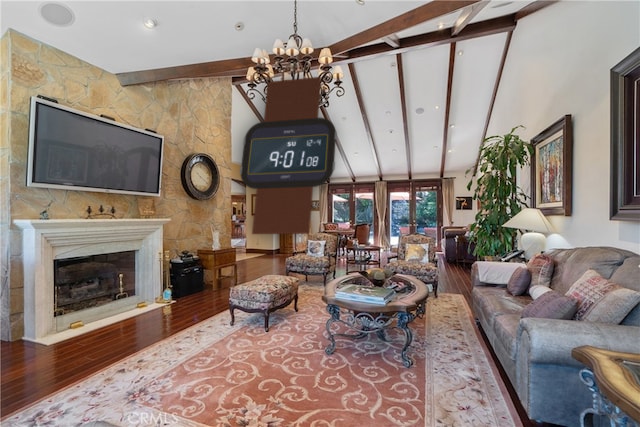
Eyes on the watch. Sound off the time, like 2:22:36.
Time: 9:01:08
